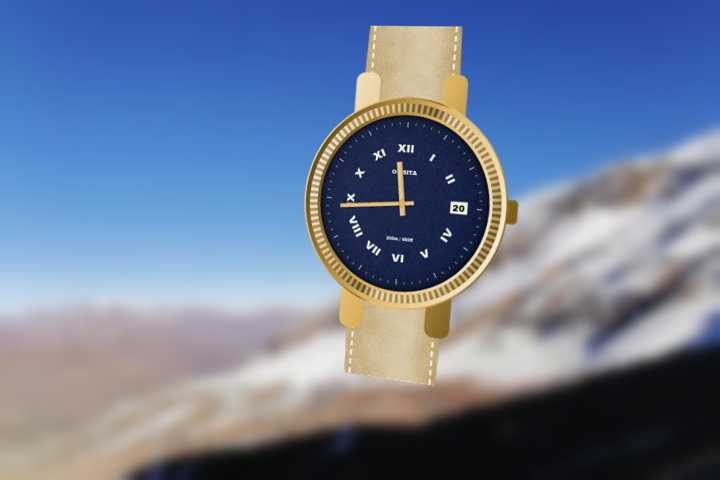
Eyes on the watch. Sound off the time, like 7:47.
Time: 11:44
